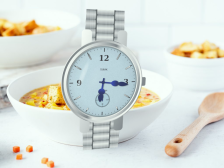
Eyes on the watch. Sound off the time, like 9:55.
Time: 6:16
